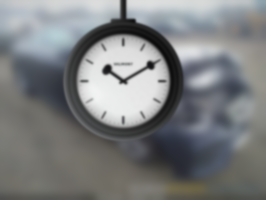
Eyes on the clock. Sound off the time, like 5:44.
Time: 10:10
